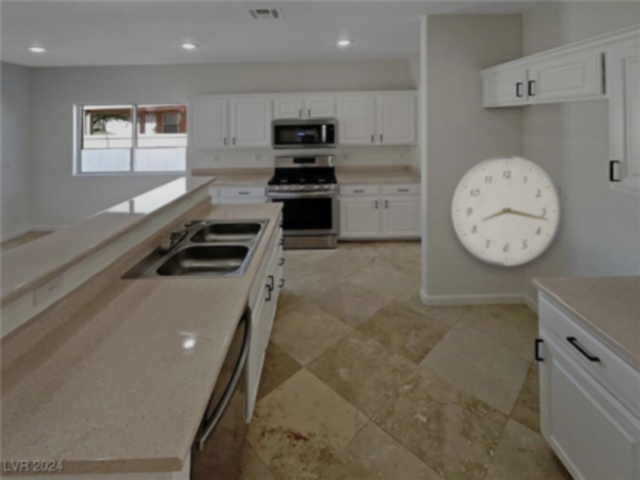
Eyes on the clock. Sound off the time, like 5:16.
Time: 8:17
